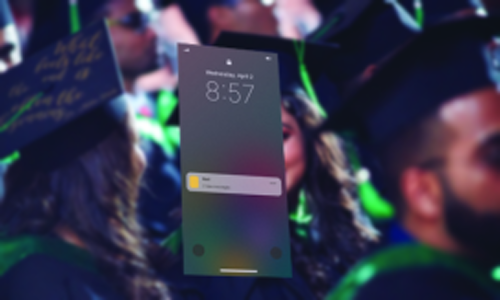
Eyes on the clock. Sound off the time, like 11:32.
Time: 8:57
